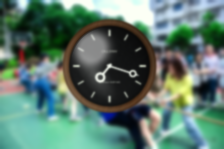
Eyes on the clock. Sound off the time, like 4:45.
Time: 7:18
